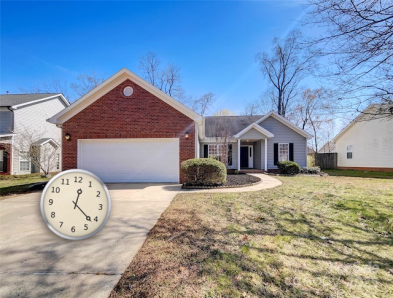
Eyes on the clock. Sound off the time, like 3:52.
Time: 12:22
